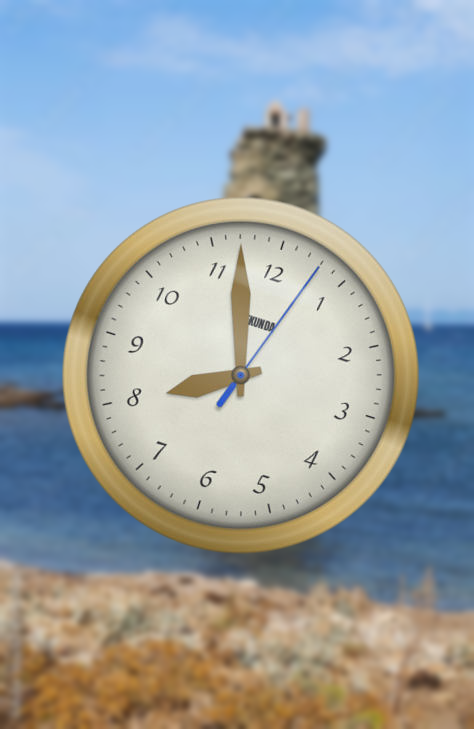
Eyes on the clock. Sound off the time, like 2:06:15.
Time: 7:57:03
